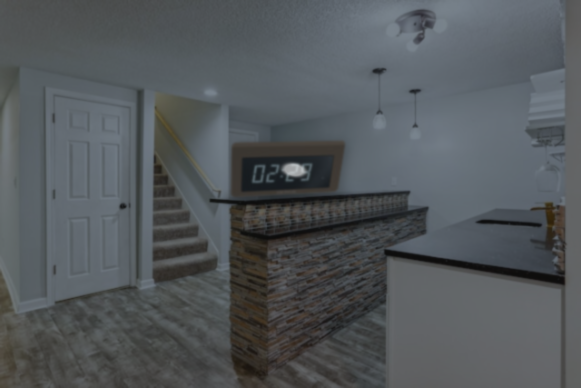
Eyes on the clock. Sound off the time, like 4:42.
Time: 2:29
